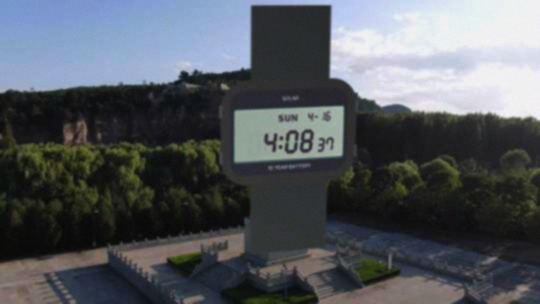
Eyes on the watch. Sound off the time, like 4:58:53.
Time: 4:08:37
